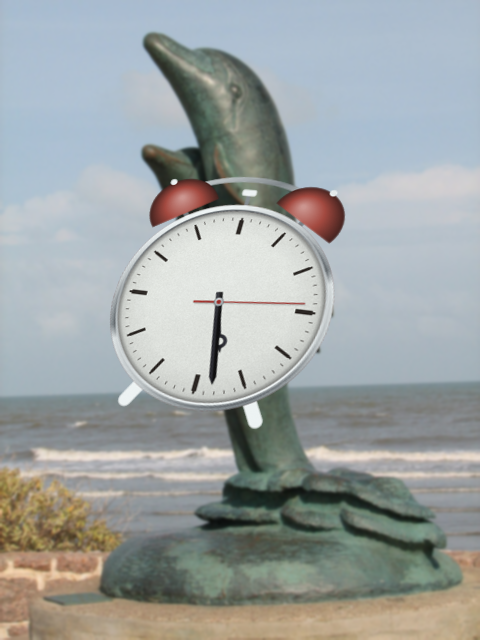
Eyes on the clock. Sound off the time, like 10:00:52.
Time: 5:28:14
